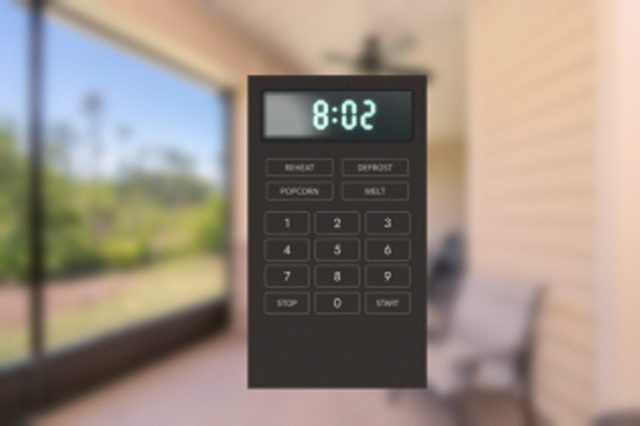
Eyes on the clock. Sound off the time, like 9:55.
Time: 8:02
